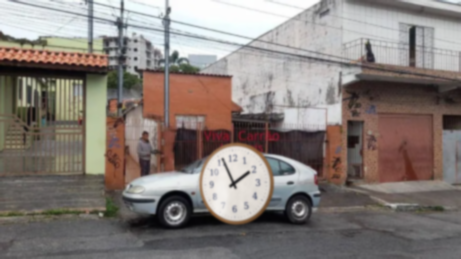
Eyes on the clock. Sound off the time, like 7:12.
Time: 1:56
